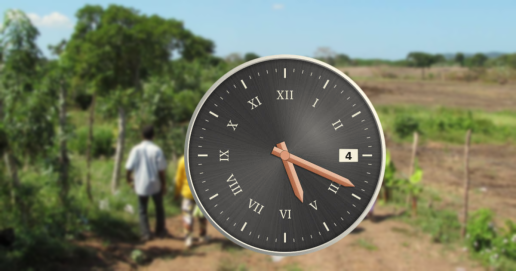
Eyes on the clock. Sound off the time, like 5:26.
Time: 5:19
